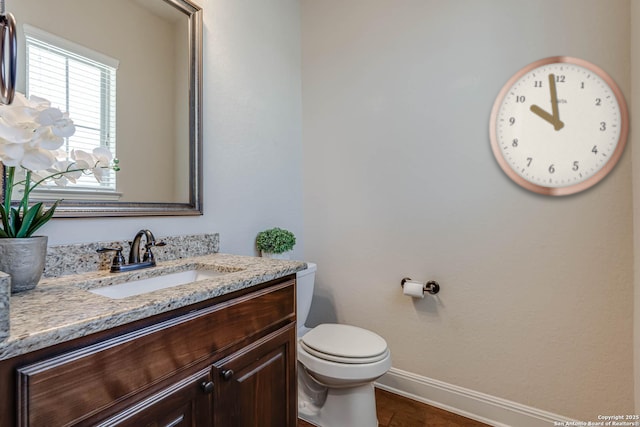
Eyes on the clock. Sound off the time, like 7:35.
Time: 9:58
